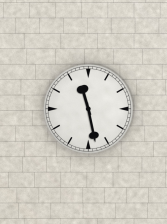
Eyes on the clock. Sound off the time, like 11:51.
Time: 11:28
